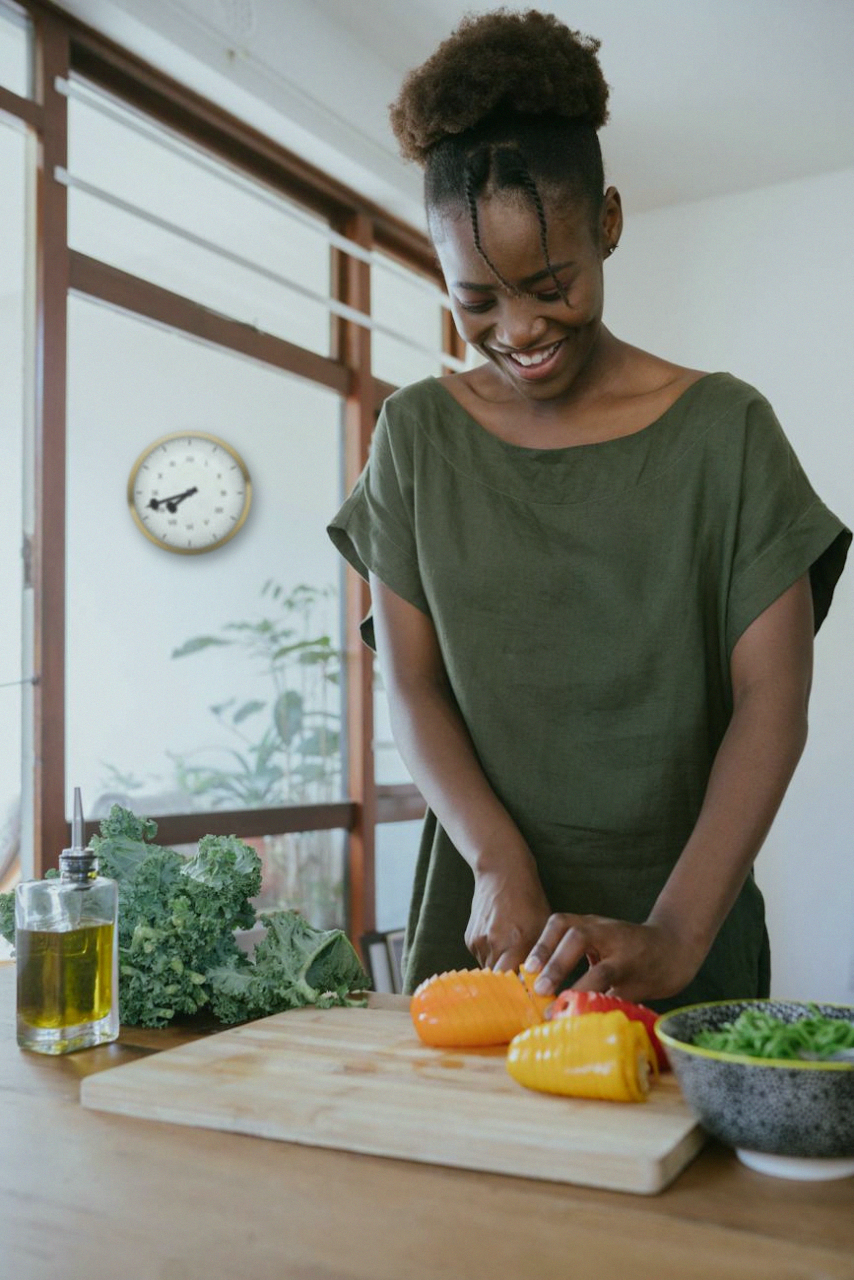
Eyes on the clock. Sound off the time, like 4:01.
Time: 7:42
